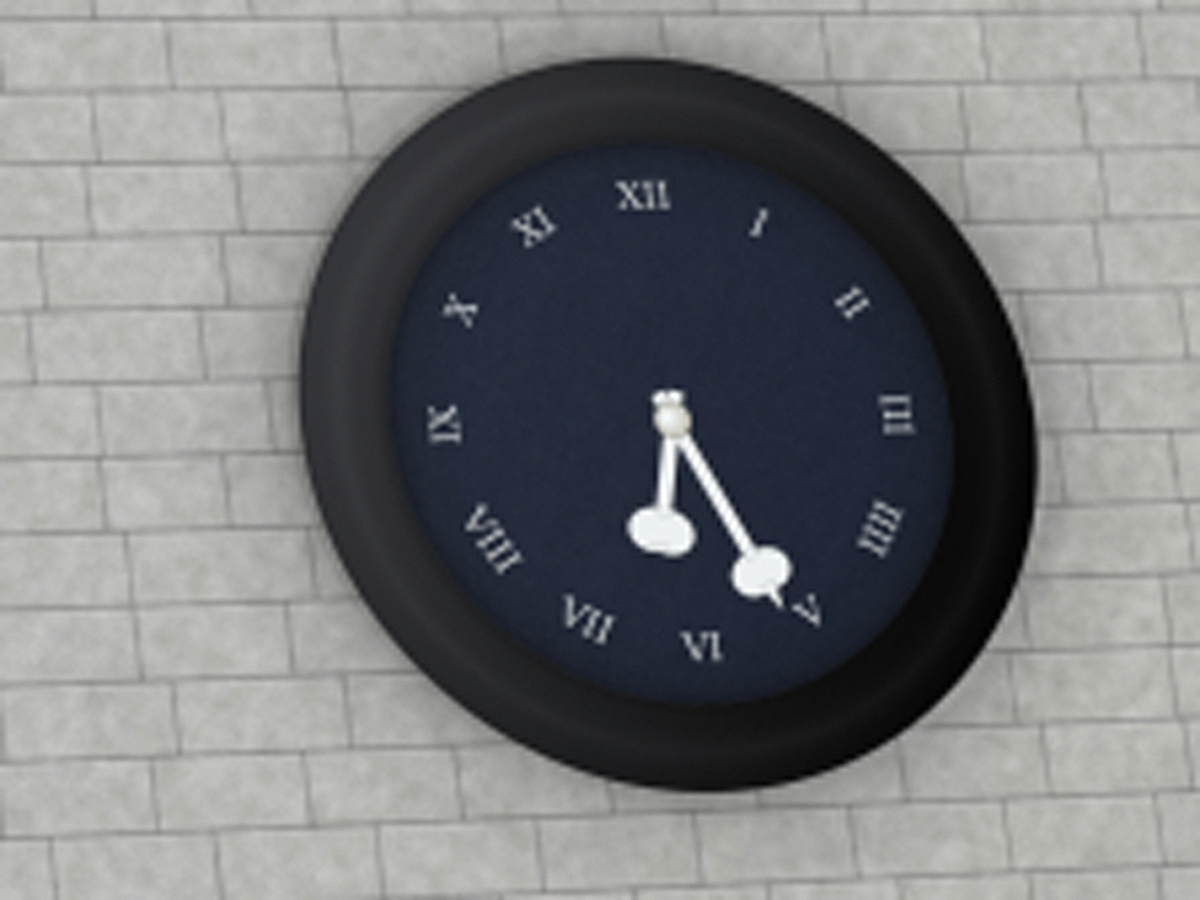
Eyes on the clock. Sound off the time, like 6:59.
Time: 6:26
